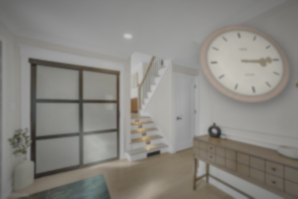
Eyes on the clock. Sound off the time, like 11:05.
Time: 3:15
